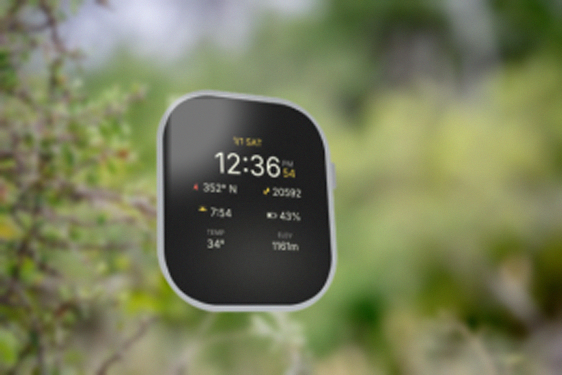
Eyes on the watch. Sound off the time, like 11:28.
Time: 12:36
